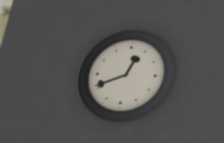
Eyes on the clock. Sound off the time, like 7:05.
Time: 12:41
